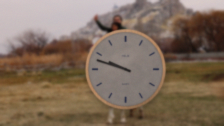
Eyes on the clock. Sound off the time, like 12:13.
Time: 9:48
